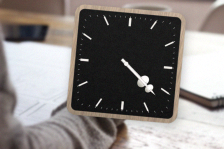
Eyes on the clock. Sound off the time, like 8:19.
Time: 4:22
